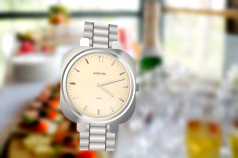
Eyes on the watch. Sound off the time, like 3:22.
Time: 4:12
